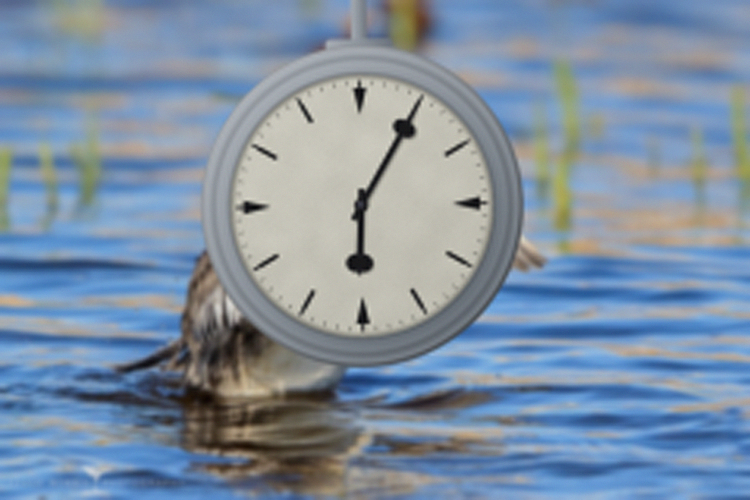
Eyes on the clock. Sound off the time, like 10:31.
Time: 6:05
